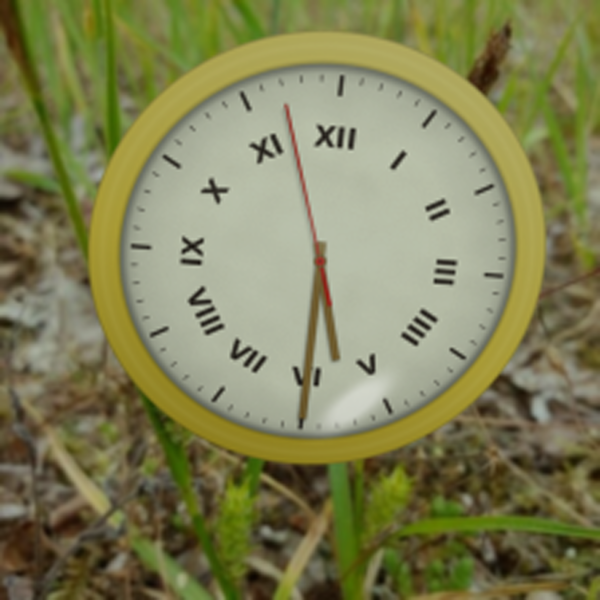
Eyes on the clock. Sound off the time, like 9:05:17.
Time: 5:29:57
